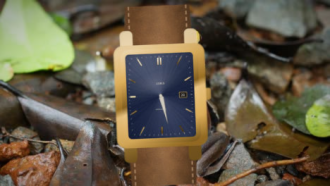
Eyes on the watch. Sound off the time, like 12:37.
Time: 5:28
